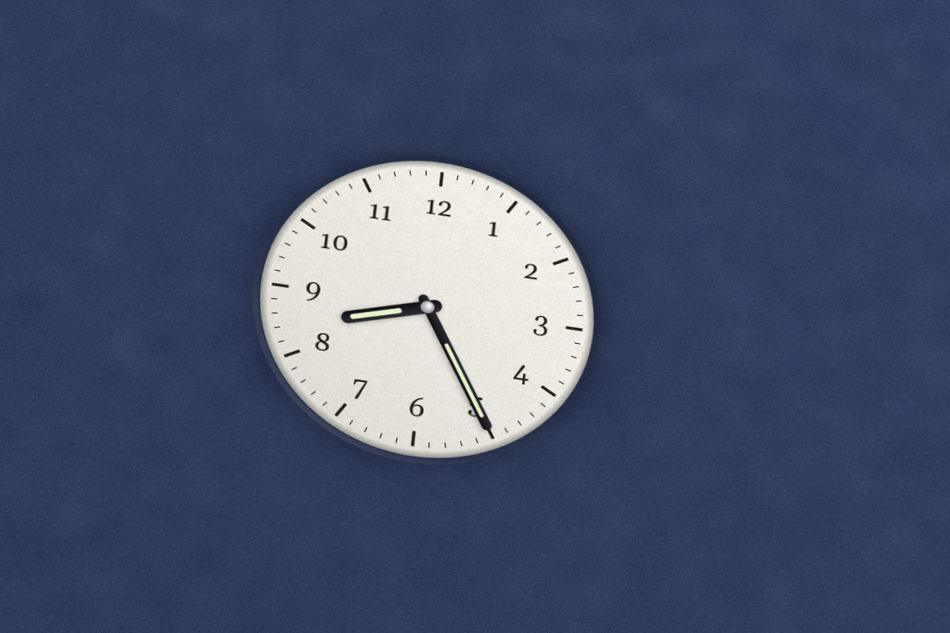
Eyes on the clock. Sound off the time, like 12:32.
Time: 8:25
